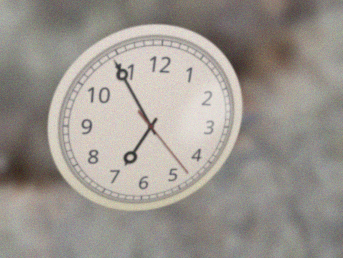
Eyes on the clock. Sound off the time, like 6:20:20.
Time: 6:54:23
